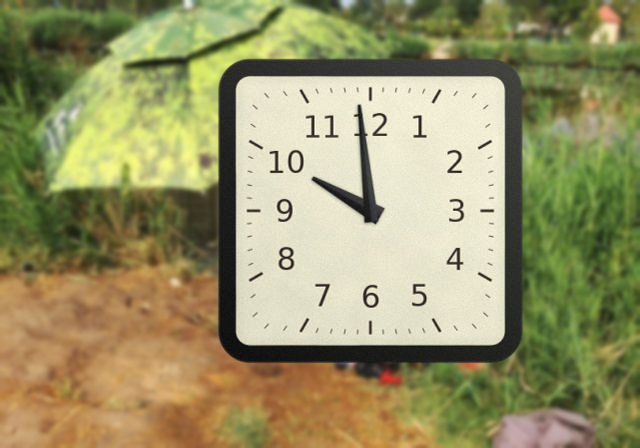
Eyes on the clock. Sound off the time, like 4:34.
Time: 9:59
